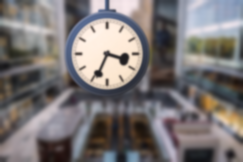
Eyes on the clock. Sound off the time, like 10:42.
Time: 3:34
